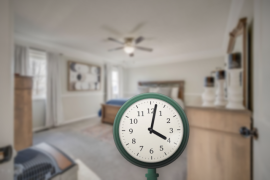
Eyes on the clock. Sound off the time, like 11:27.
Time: 4:02
